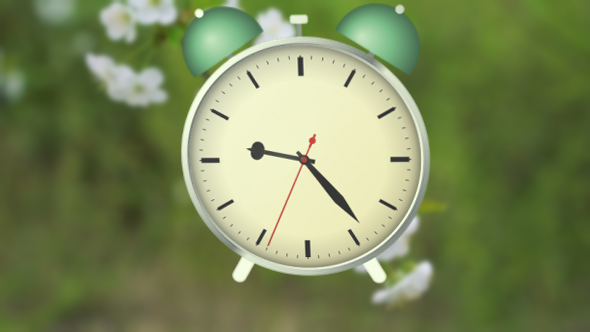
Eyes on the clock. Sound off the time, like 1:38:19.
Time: 9:23:34
